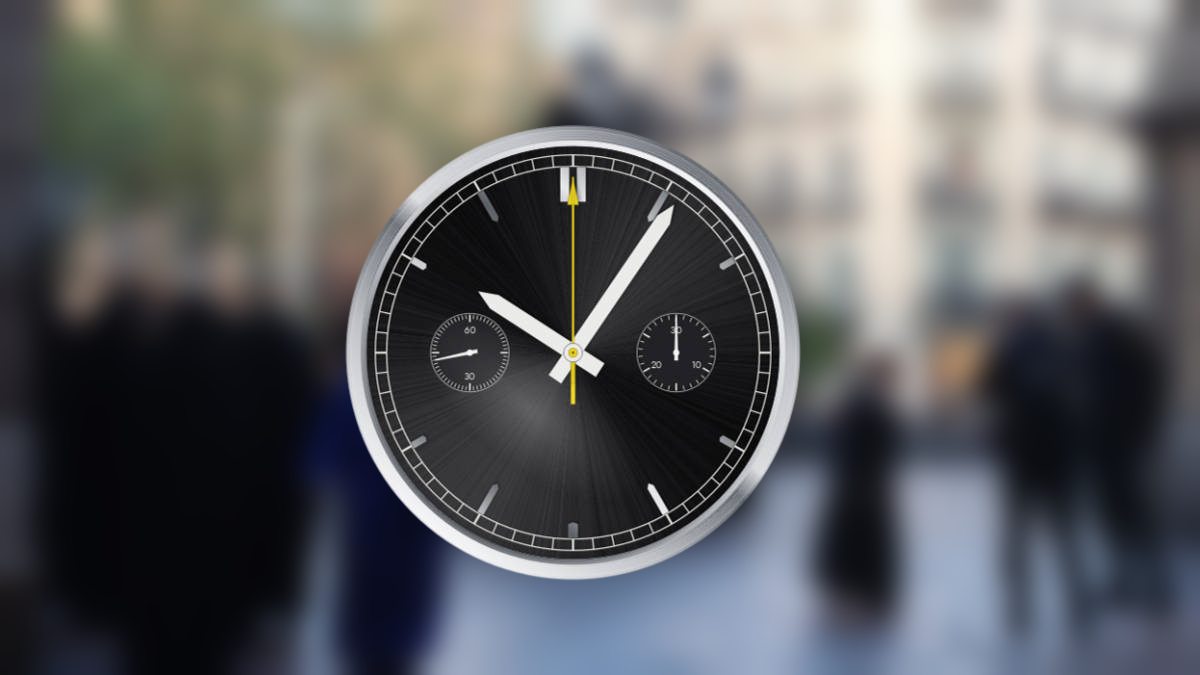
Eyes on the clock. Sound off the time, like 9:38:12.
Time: 10:05:43
